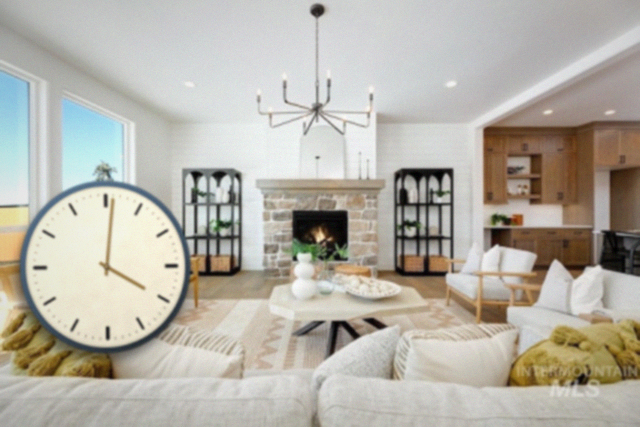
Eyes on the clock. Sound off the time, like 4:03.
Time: 4:01
